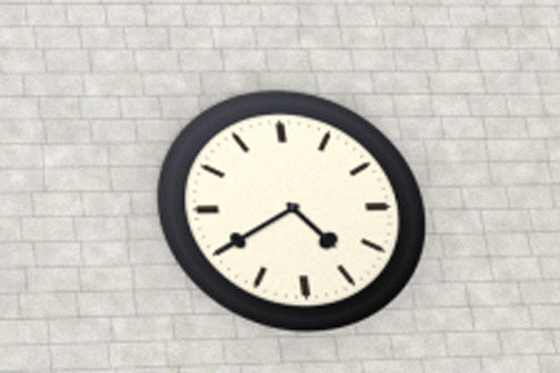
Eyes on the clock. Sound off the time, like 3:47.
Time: 4:40
